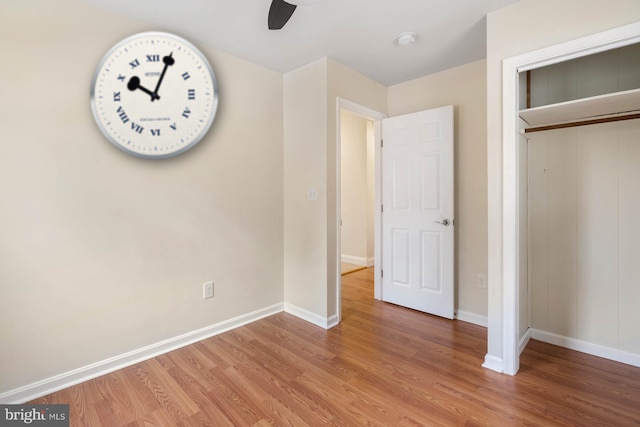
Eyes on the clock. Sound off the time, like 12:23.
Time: 10:04
